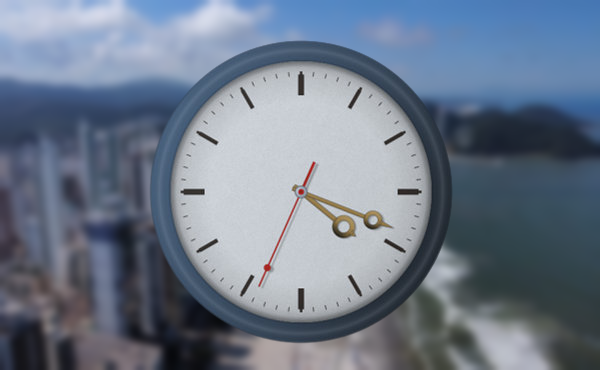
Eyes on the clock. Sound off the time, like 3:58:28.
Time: 4:18:34
